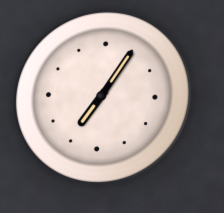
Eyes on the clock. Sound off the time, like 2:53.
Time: 7:05
